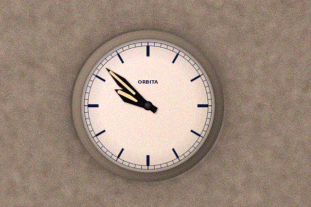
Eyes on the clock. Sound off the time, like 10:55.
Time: 9:52
